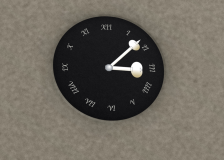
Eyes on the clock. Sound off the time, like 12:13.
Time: 3:08
